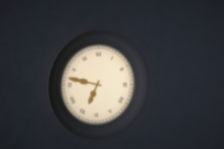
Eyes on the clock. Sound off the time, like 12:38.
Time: 6:47
